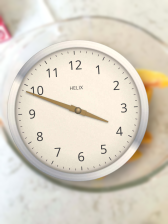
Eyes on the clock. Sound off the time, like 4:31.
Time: 3:49
